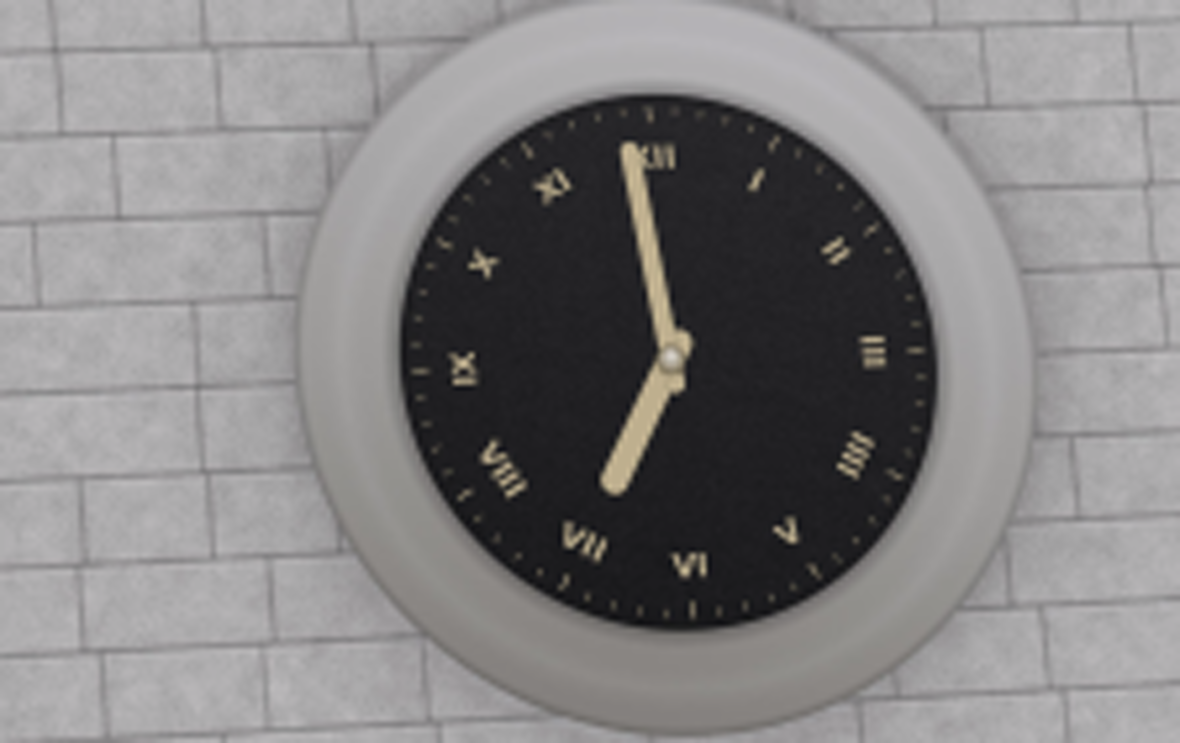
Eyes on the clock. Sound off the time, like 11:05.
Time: 6:59
